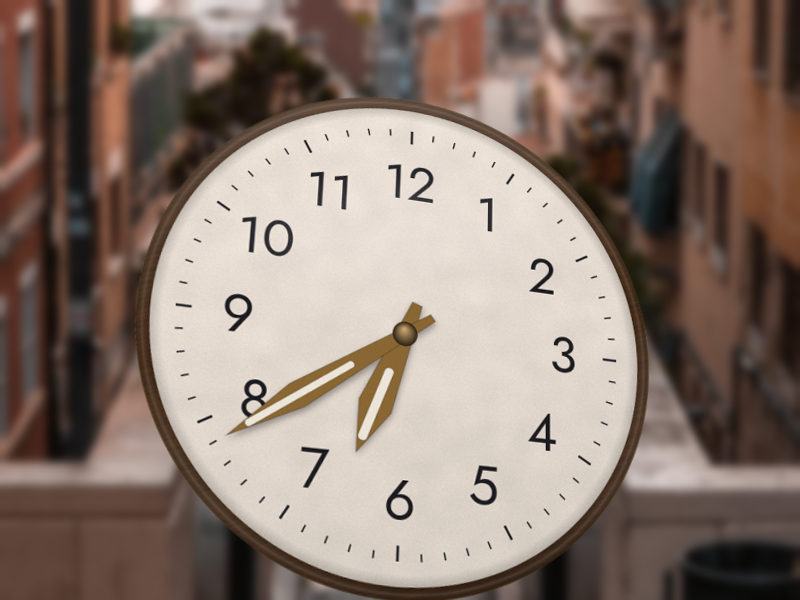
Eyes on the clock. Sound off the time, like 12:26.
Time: 6:39
